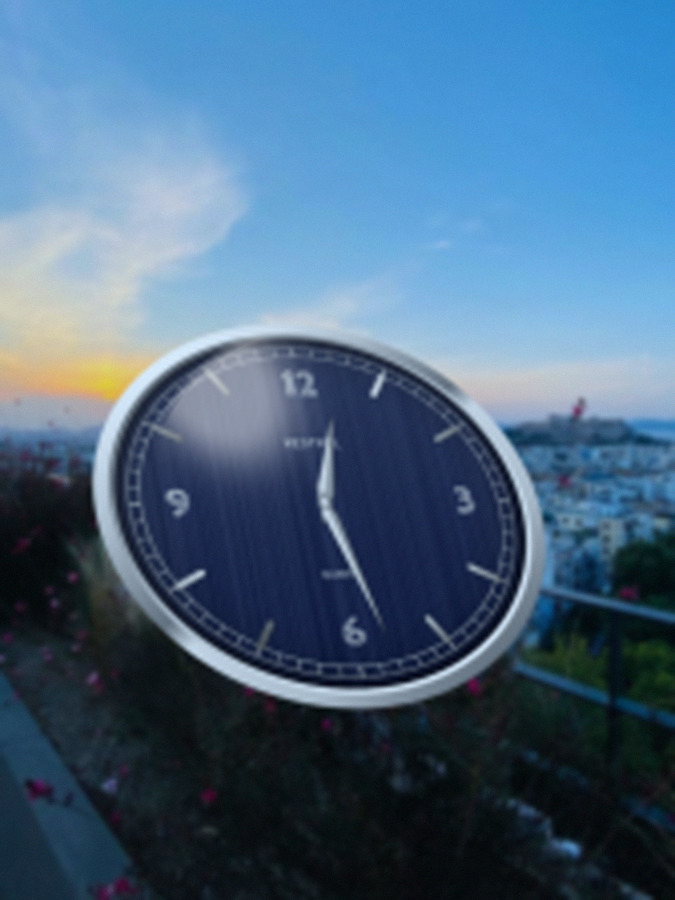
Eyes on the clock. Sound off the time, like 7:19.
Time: 12:28
